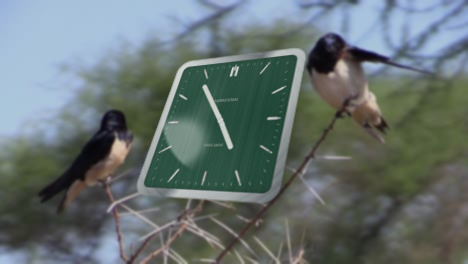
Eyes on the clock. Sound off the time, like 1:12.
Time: 4:54
